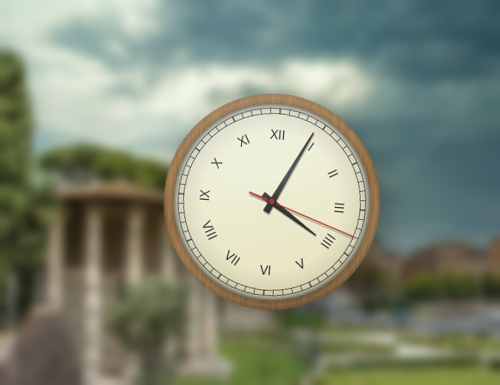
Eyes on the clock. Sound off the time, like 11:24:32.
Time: 4:04:18
